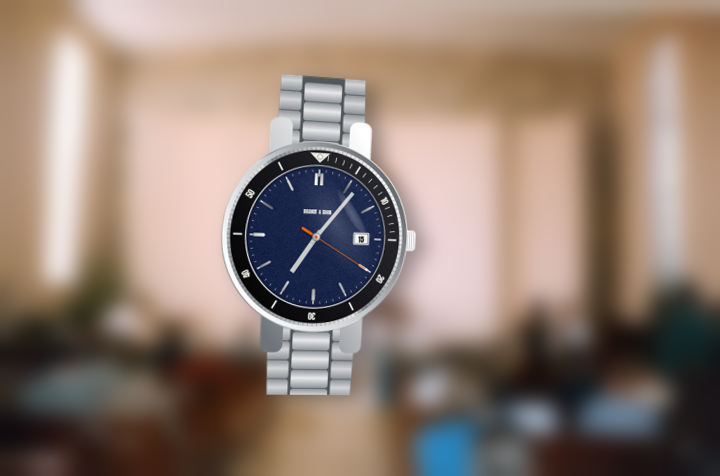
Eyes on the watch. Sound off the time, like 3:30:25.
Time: 7:06:20
